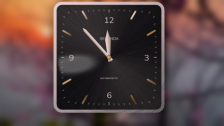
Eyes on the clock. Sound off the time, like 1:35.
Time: 11:53
